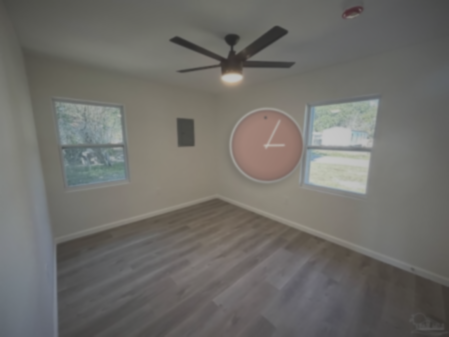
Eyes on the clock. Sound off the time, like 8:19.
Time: 3:05
